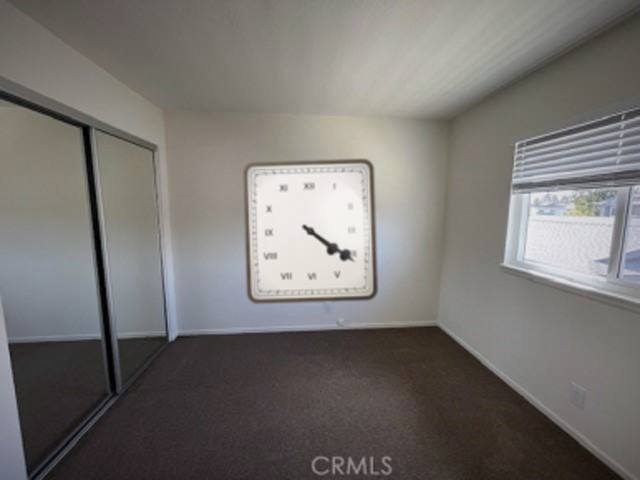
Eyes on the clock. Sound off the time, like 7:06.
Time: 4:21
